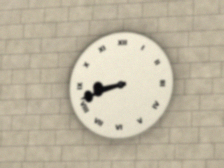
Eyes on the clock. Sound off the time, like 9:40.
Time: 8:42
